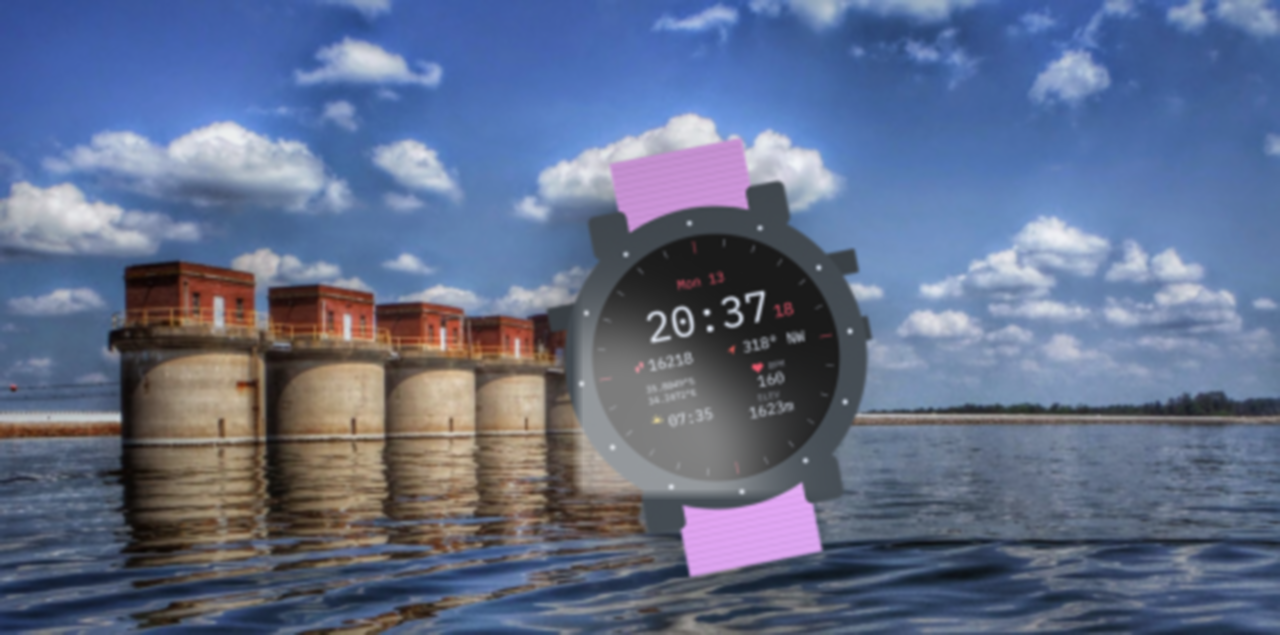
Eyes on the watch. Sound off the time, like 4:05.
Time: 20:37
